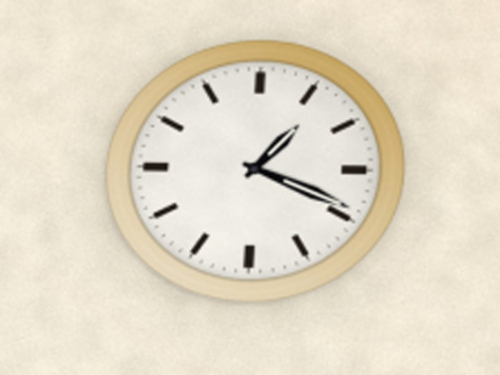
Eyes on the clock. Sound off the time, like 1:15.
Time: 1:19
